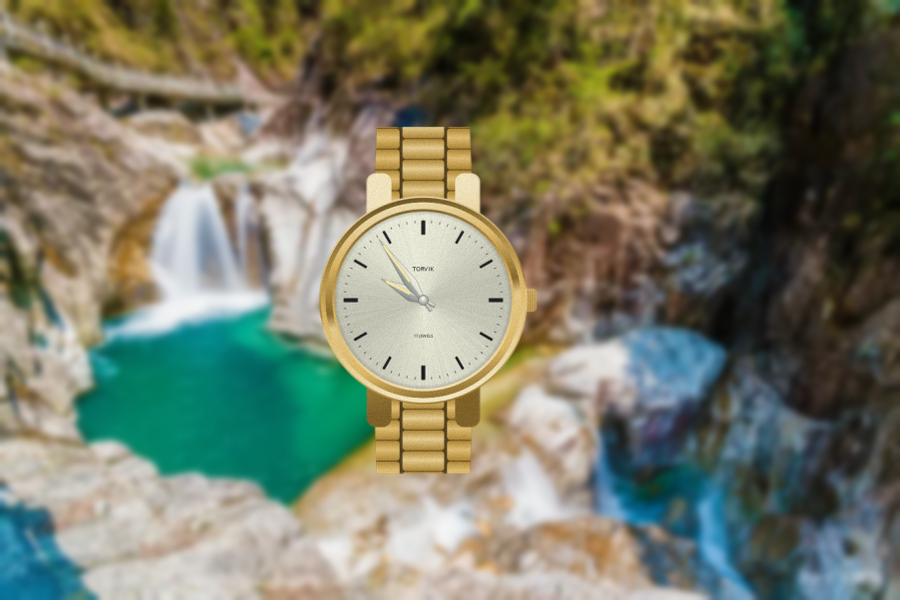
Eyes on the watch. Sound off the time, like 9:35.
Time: 9:54
